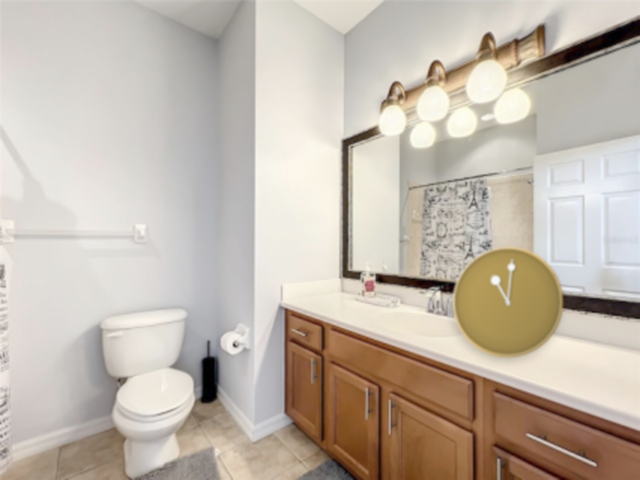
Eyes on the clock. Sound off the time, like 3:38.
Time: 11:01
